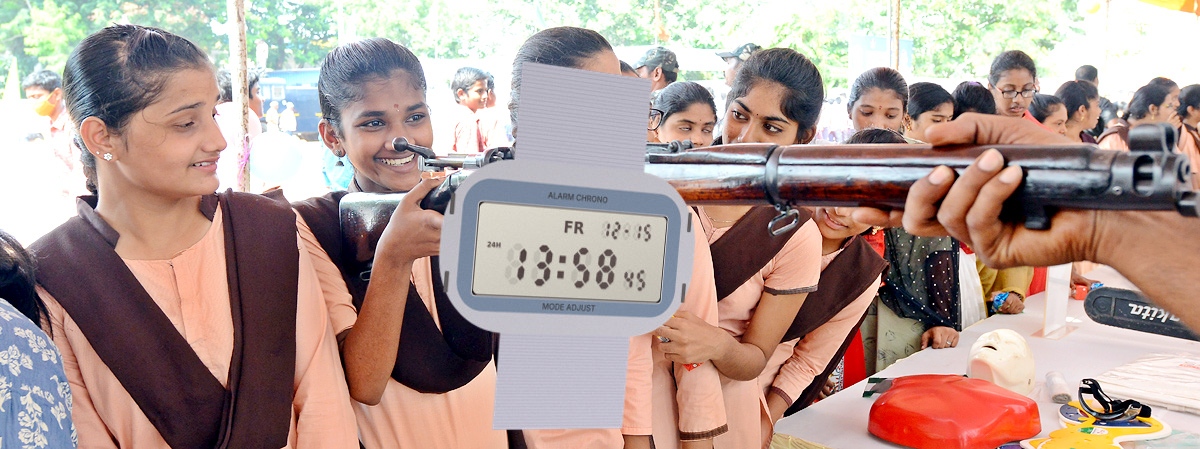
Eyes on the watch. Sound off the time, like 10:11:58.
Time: 13:58:45
